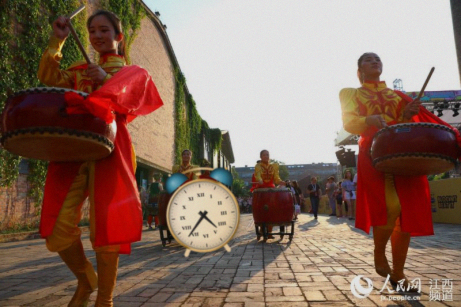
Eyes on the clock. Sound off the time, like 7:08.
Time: 4:37
